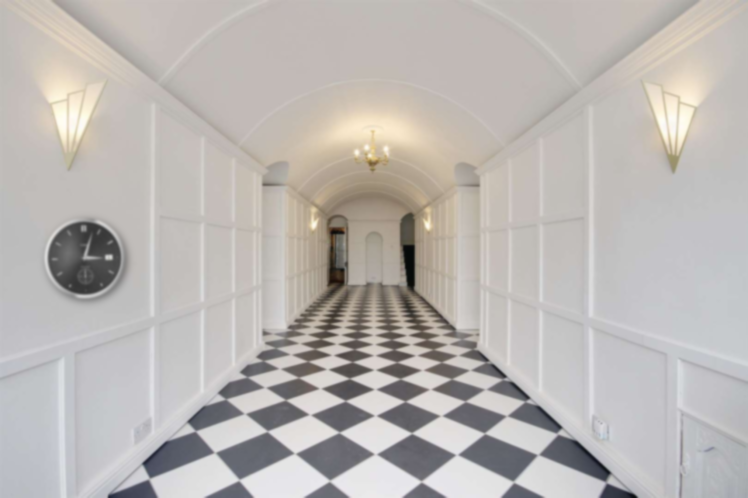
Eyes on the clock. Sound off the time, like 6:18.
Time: 3:03
